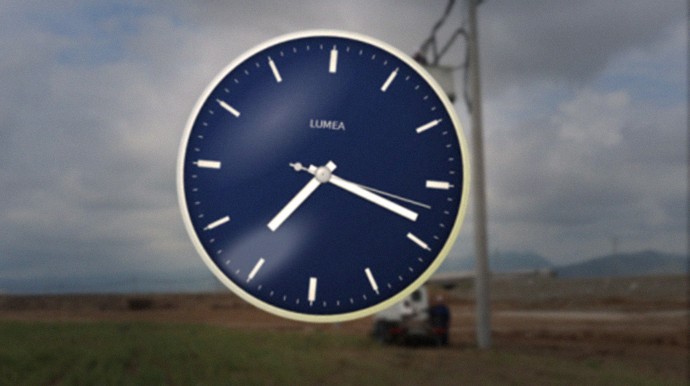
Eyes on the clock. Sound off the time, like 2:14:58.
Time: 7:18:17
